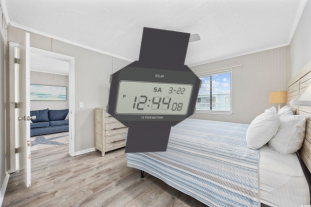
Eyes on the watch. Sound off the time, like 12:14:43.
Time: 12:44:08
